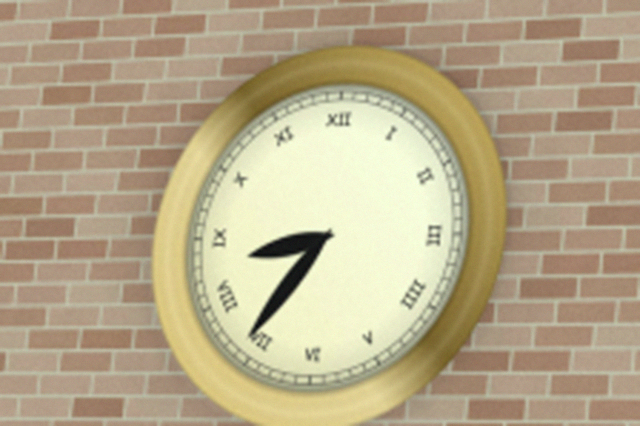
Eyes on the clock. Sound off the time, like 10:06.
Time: 8:36
